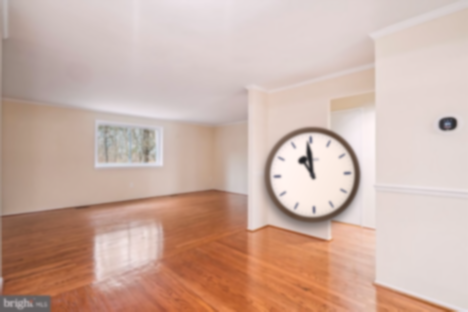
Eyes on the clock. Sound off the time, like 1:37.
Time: 10:59
